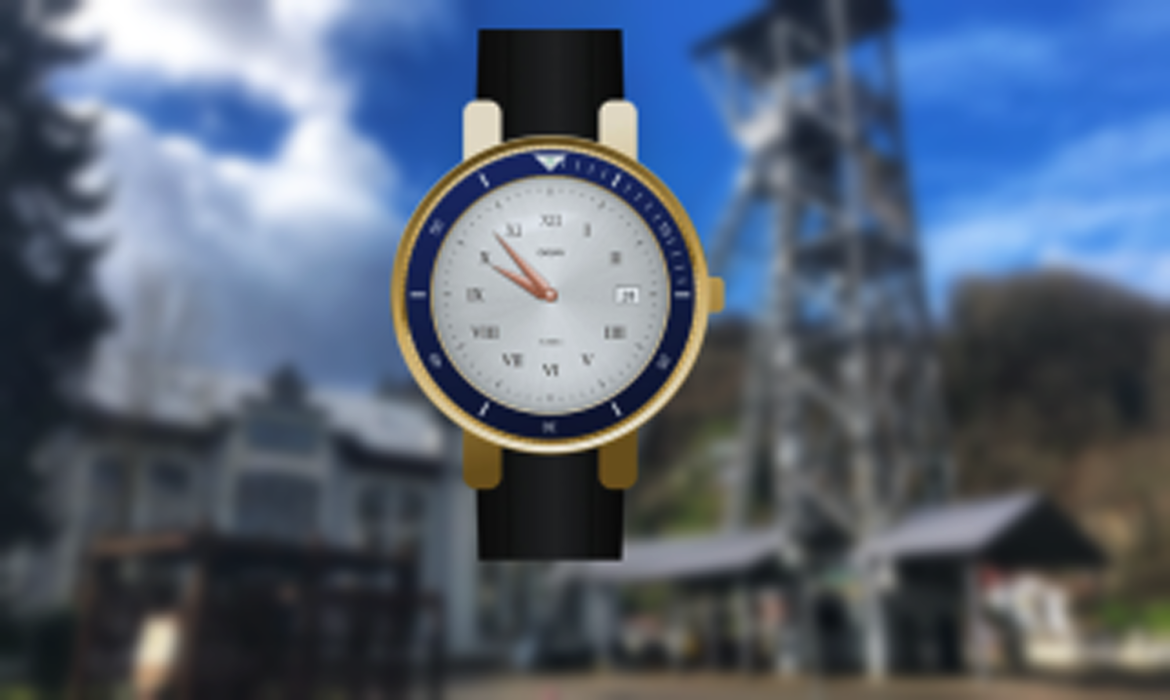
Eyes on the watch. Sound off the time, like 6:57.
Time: 9:53
